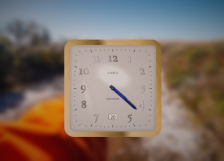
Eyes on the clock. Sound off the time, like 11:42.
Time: 4:22
